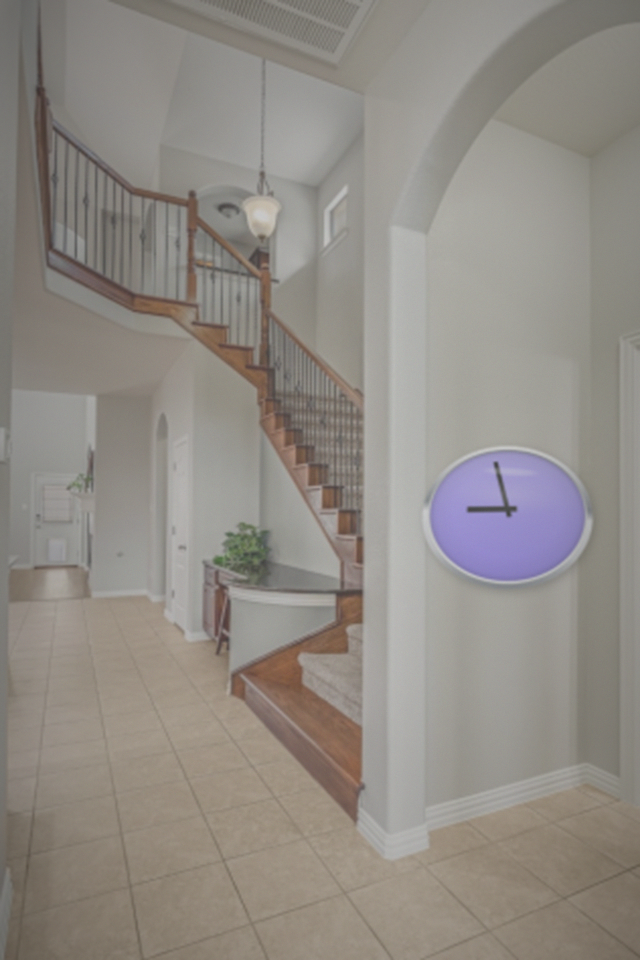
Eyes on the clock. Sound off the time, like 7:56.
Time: 8:58
